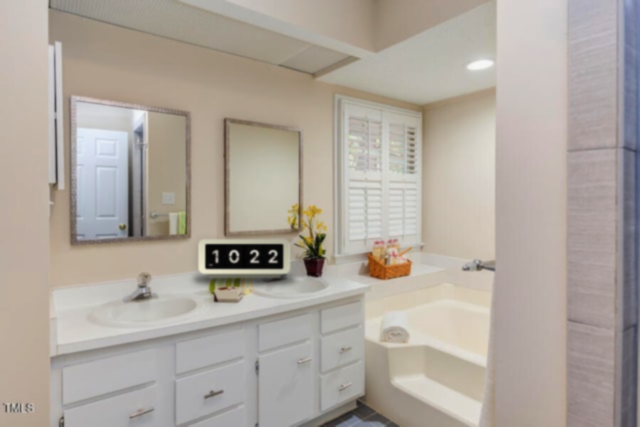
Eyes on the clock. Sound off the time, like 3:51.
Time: 10:22
